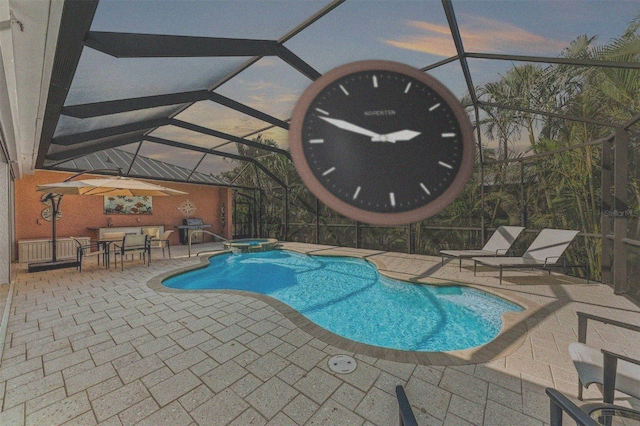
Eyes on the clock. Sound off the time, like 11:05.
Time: 2:49
